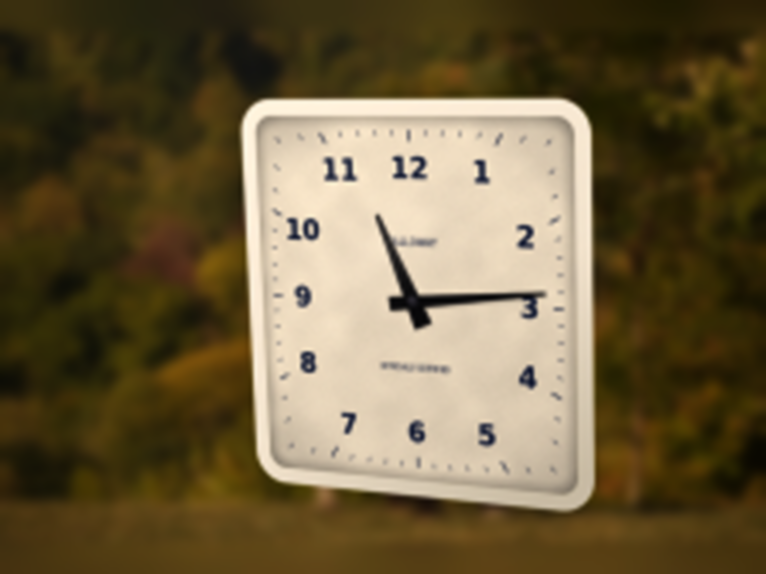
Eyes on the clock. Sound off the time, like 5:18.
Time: 11:14
